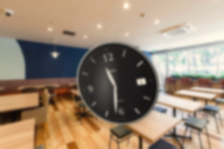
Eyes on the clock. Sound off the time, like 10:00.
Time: 11:32
